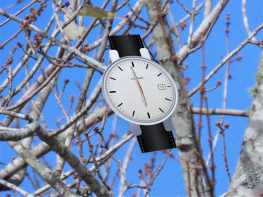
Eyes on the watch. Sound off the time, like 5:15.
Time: 5:59
